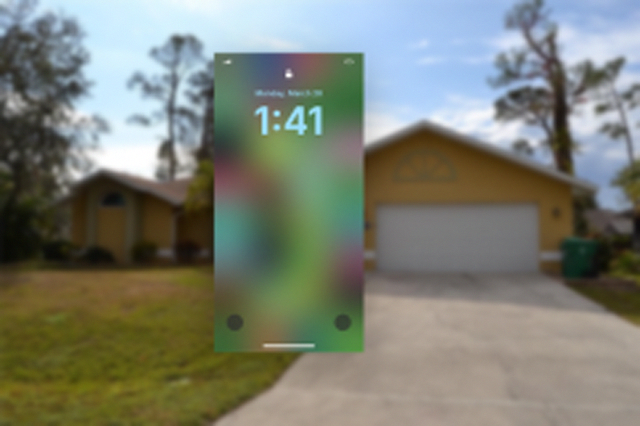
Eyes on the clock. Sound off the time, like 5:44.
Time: 1:41
